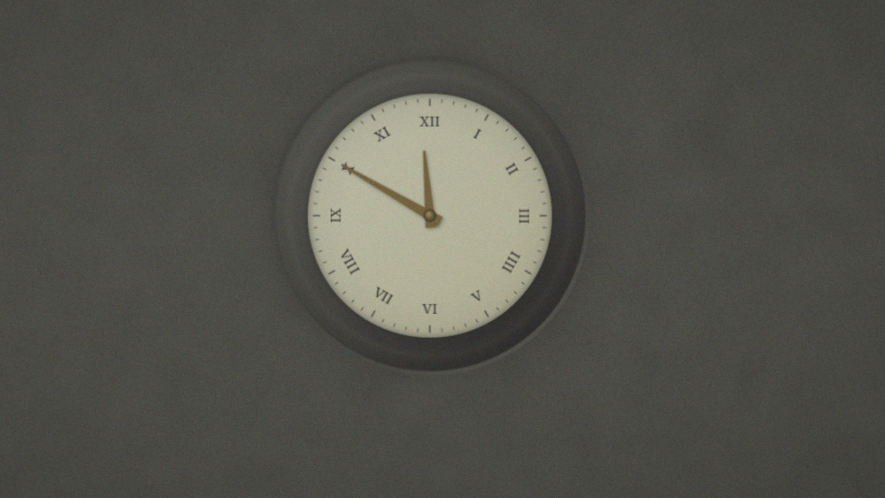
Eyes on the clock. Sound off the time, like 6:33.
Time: 11:50
